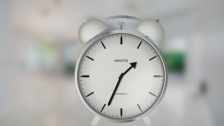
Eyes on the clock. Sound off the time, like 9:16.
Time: 1:34
